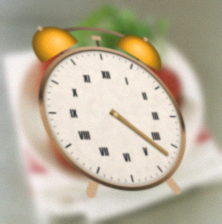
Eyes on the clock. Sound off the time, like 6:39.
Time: 4:22
